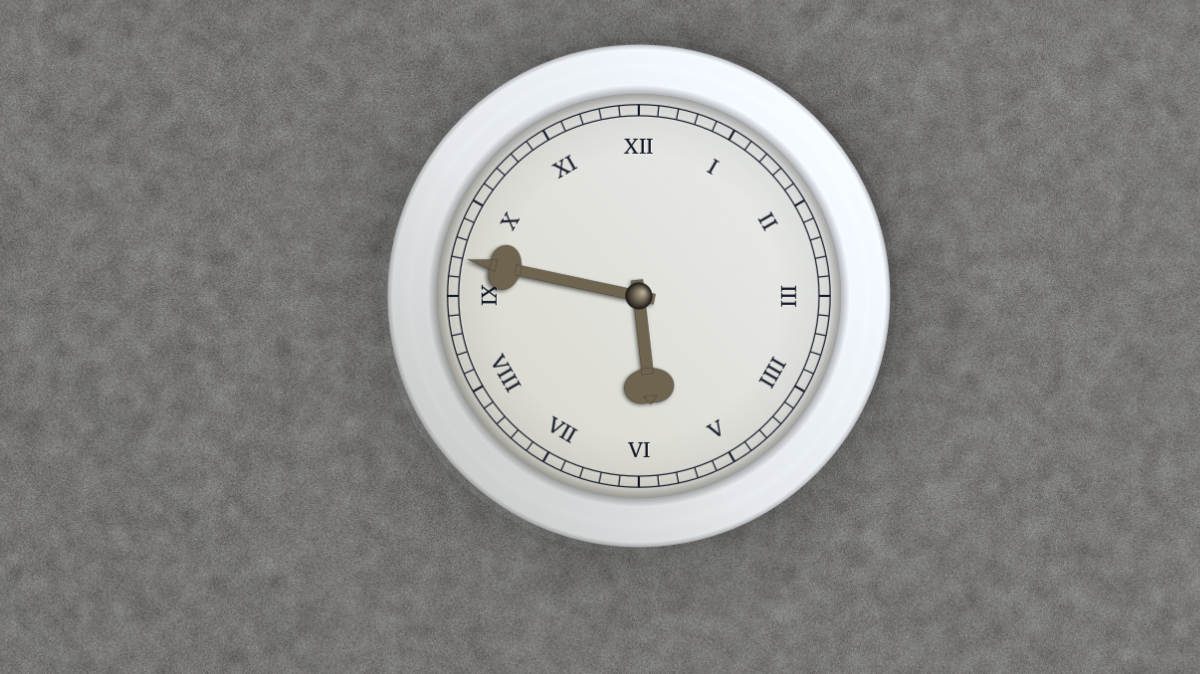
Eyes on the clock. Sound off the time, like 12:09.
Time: 5:47
